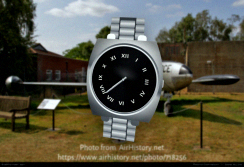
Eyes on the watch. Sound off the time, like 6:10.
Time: 7:38
